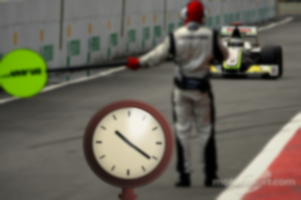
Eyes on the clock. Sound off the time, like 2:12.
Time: 10:21
